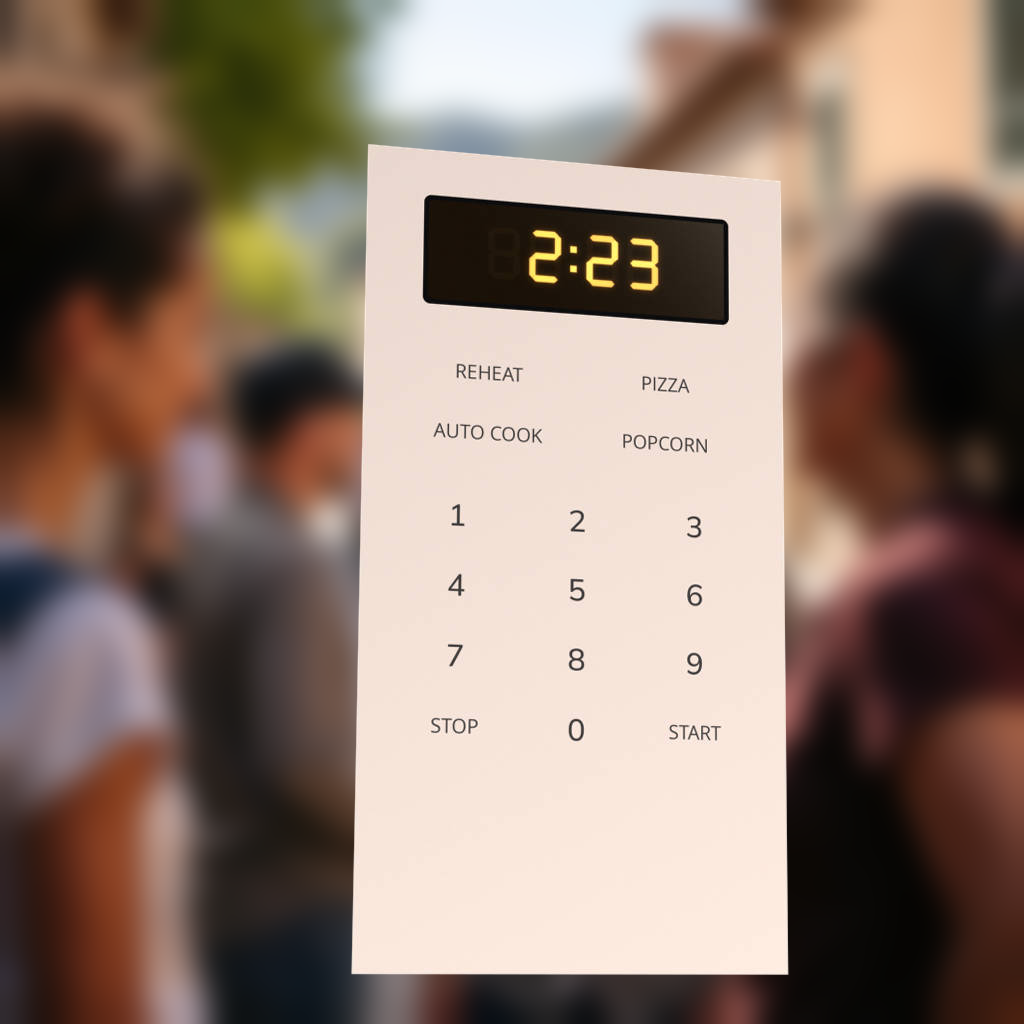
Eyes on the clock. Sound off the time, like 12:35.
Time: 2:23
